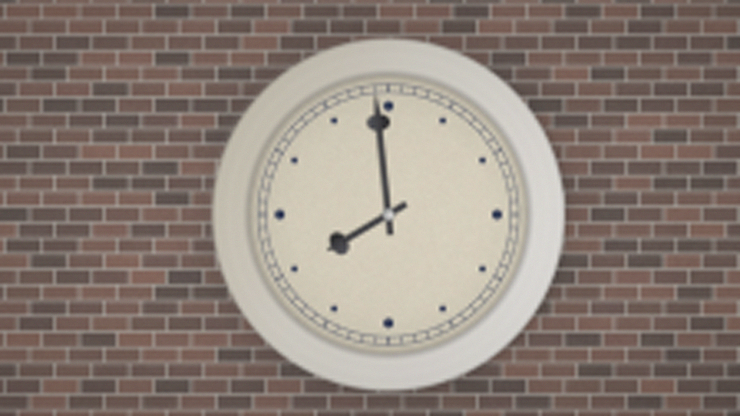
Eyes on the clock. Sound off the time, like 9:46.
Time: 7:59
